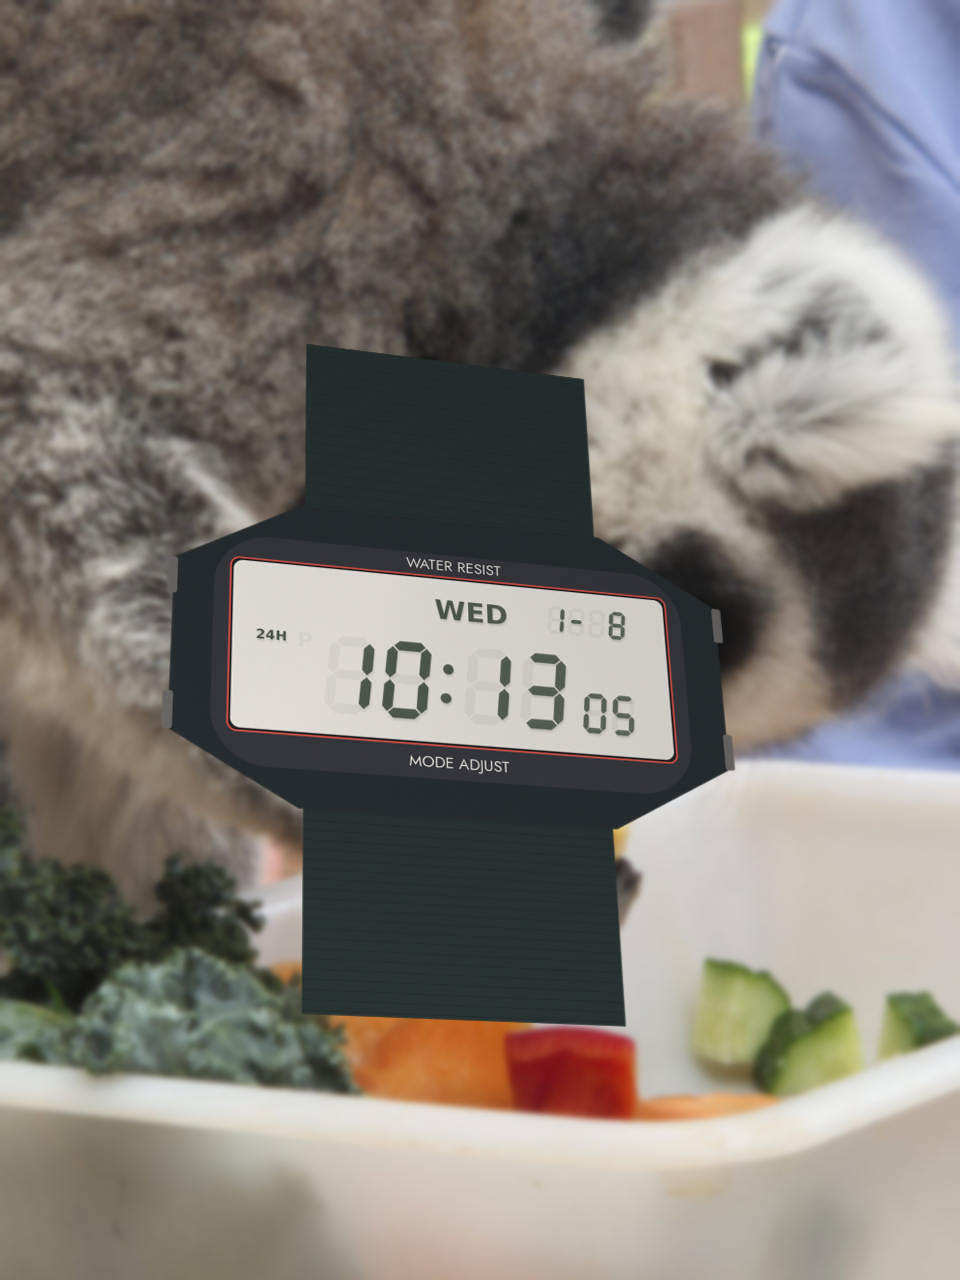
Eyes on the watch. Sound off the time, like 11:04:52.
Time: 10:13:05
